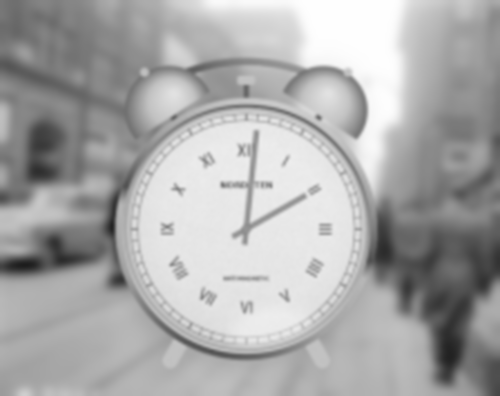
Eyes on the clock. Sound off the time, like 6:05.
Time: 2:01
